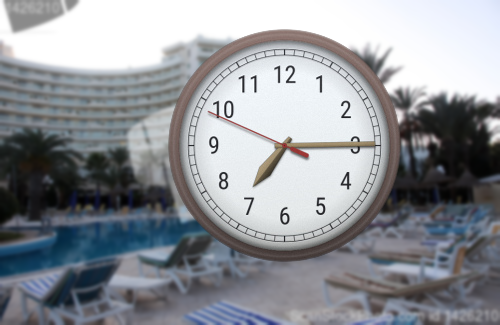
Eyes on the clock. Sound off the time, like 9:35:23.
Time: 7:14:49
